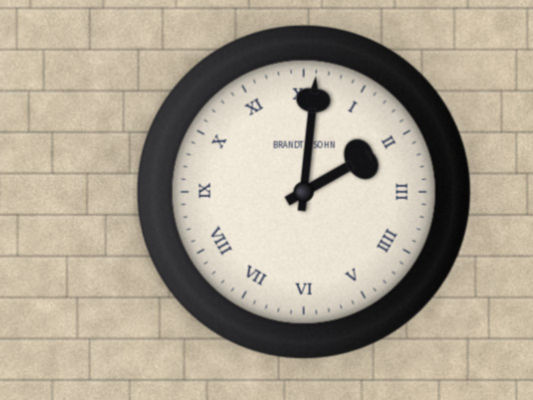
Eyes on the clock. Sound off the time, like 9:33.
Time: 2:01
